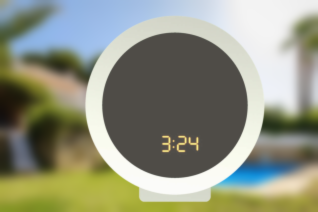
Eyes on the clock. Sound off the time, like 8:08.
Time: 3:24
